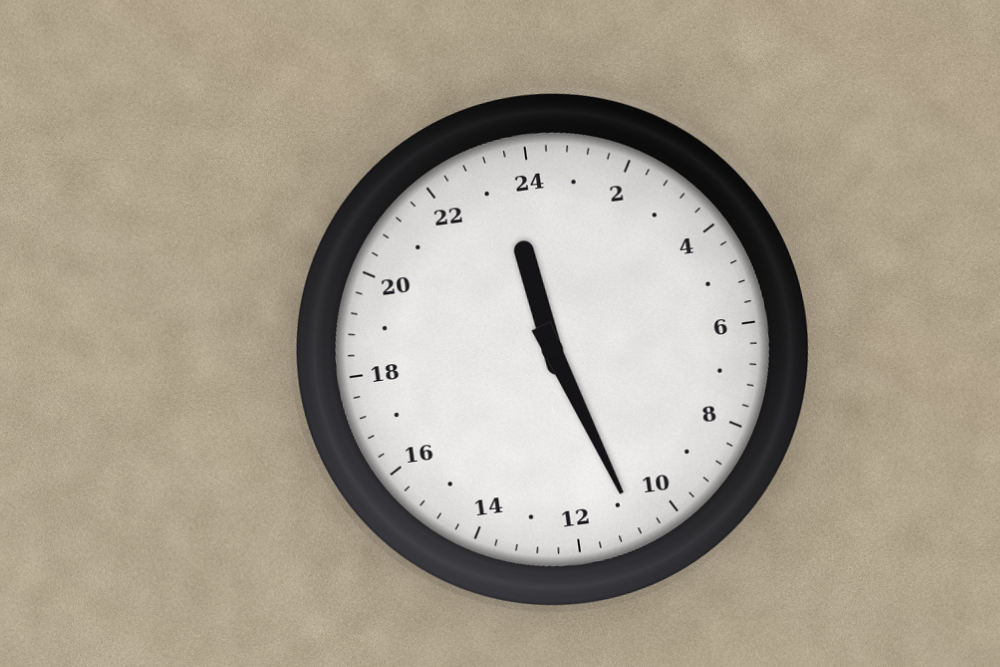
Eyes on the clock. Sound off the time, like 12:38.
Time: 23:27
